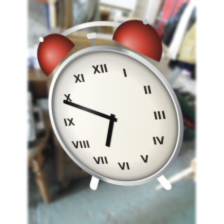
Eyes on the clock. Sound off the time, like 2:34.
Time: 6:49
